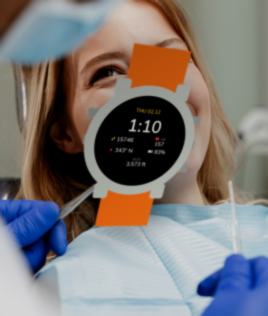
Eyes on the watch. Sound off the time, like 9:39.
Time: 1:10
